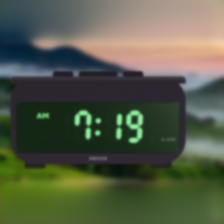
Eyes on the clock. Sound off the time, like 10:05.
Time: 7:19
